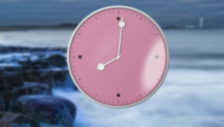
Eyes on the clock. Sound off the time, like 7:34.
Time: 8:01
